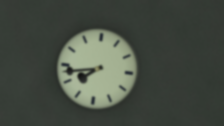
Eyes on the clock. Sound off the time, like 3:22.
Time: 7:43
